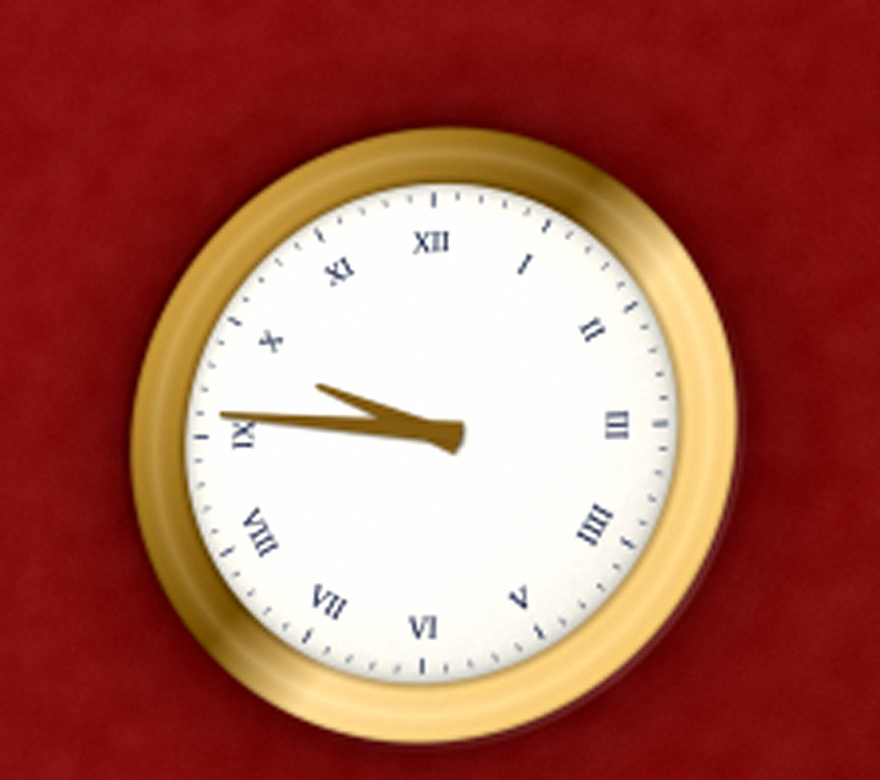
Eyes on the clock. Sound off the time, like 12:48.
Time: 9:46
